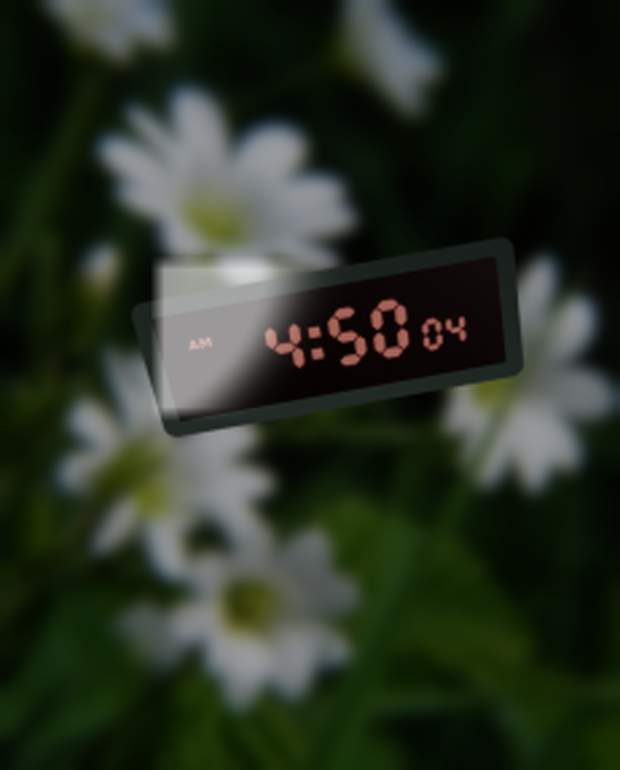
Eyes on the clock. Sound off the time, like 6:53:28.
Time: 4:50:04
